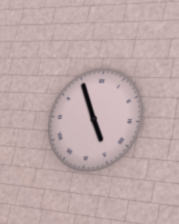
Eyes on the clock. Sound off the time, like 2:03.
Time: 4:55
